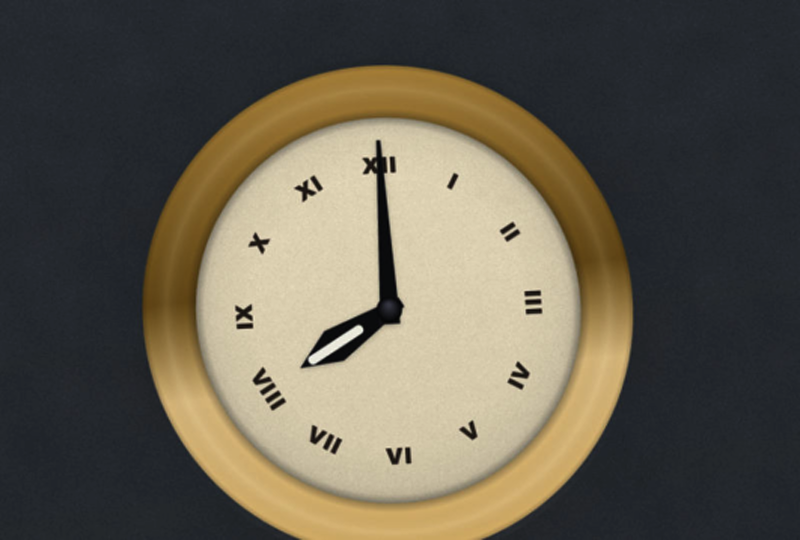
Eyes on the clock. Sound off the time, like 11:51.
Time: 8:00
